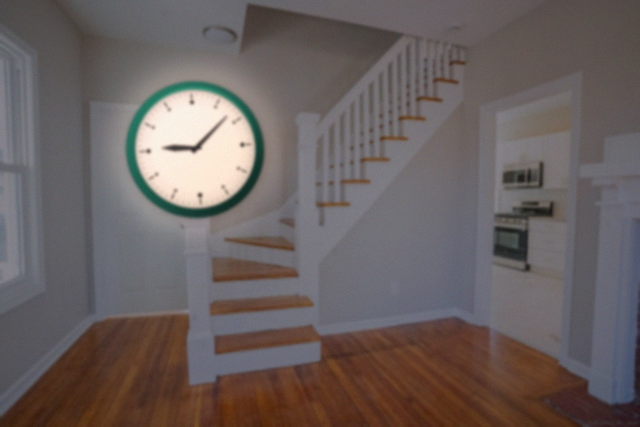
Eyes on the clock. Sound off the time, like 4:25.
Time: 9:08
